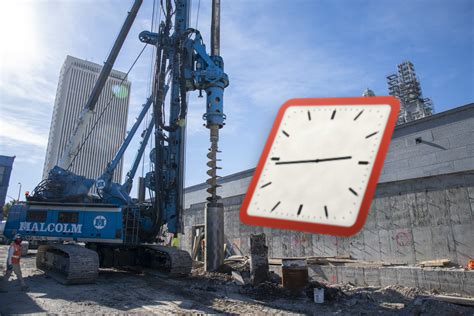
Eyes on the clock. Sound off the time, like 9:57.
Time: 2:44
